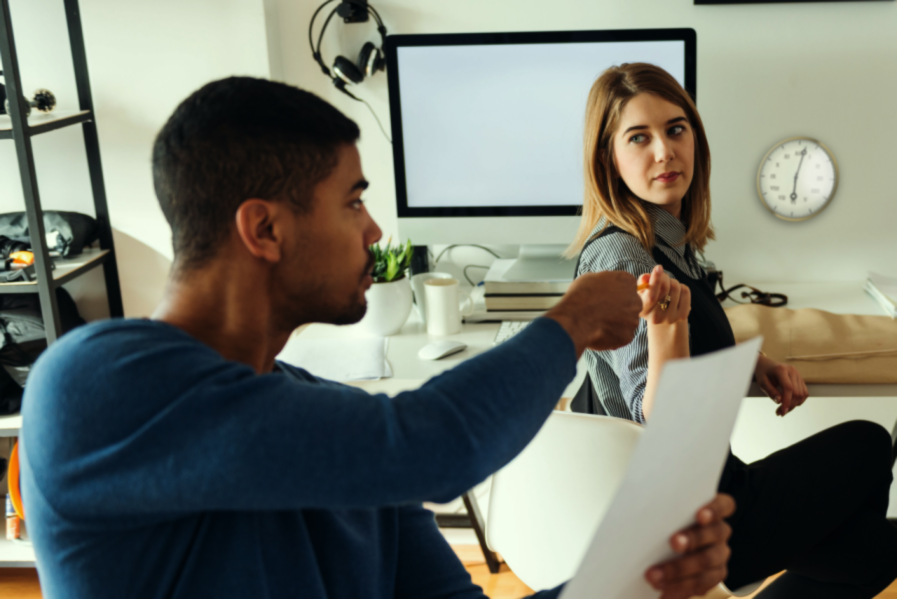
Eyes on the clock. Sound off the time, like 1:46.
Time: 6:02
